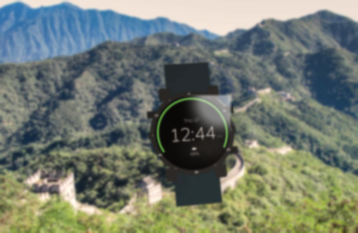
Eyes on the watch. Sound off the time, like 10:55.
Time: 12:44
